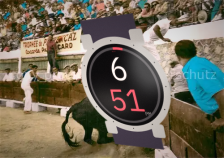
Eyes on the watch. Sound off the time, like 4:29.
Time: 6:51
